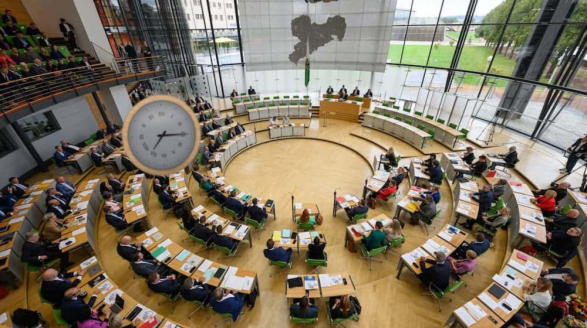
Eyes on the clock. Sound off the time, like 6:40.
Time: 7:15
